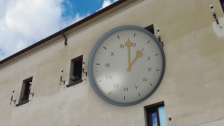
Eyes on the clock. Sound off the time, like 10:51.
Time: 12:58
